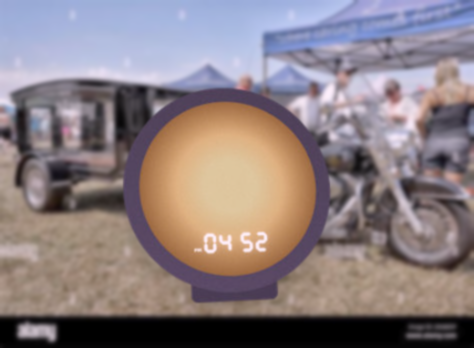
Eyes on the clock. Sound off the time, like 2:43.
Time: 4:52
